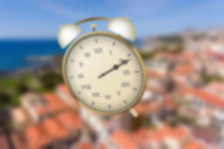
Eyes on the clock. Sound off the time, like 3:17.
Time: 2:11
